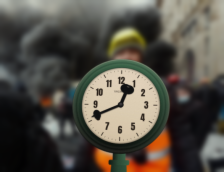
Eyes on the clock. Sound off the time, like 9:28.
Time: 12:41
